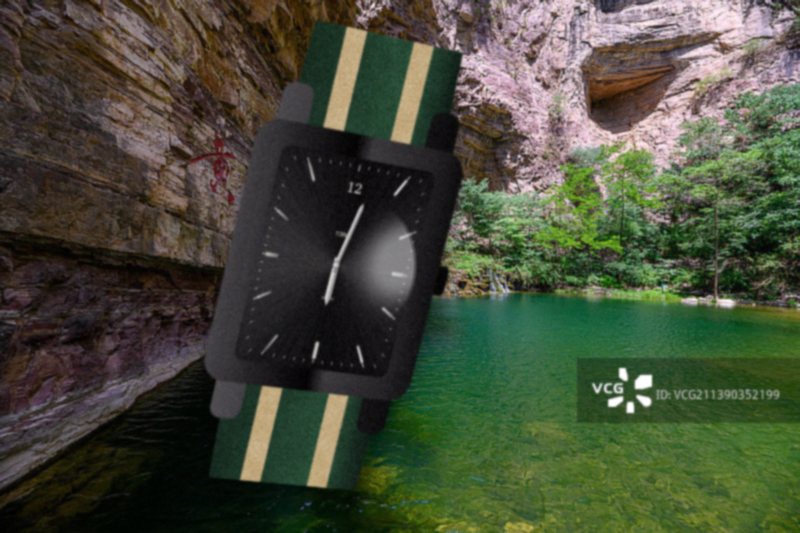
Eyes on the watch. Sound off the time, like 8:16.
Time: 6:02
